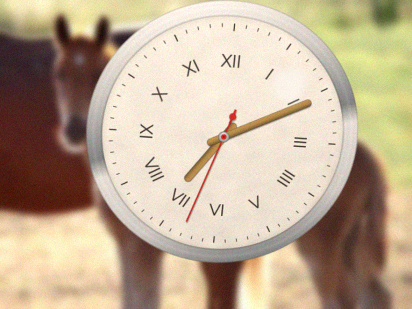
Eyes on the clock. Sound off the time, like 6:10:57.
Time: 7:10:33
